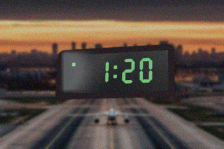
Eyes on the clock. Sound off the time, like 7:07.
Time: 1:20
